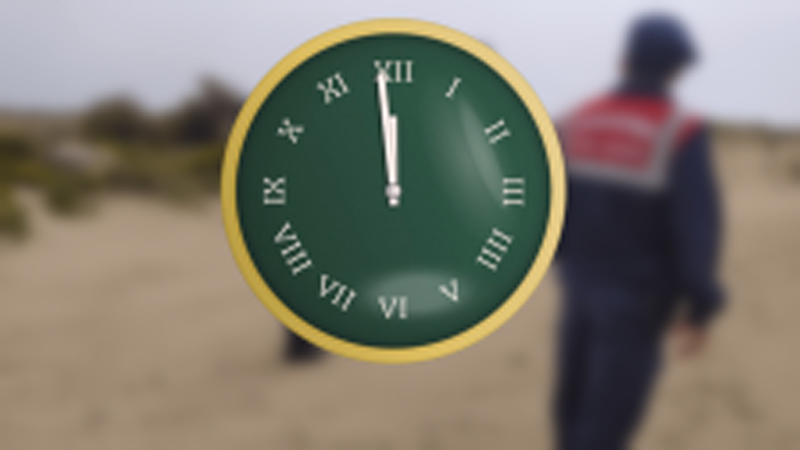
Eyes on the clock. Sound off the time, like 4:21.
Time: 11:59
